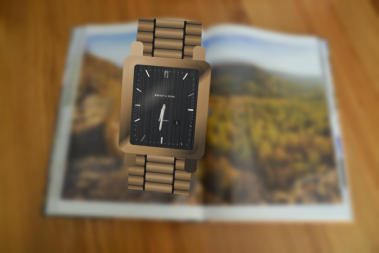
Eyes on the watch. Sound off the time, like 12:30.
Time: 6:31
